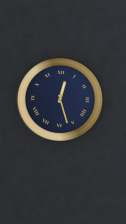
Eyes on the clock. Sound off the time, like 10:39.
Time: 12:27
